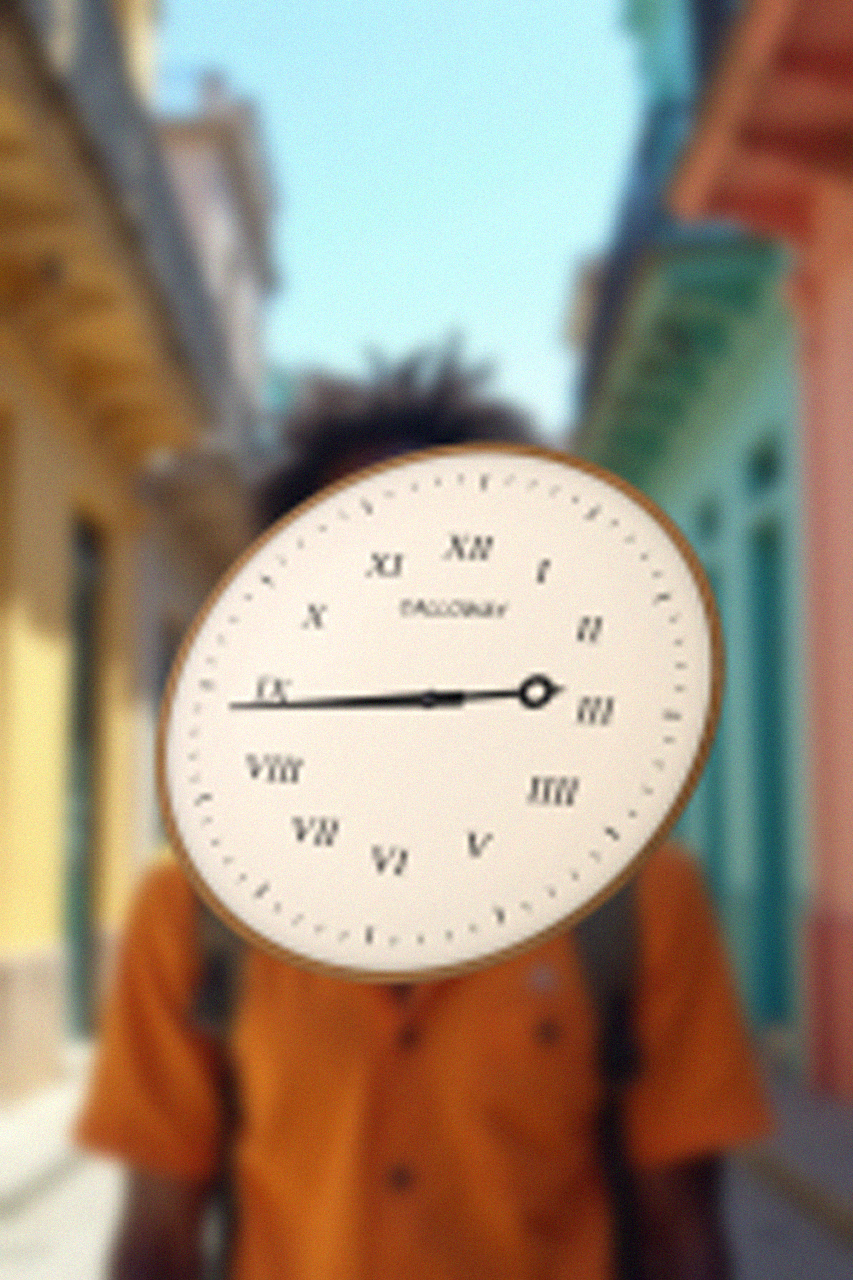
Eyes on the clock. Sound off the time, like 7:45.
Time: 2:44
